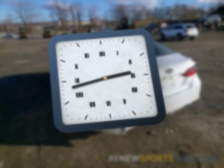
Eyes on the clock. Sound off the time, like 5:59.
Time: 2:43
